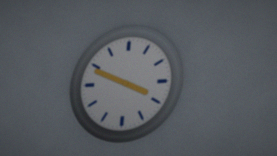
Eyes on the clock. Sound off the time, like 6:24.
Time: 3:49
